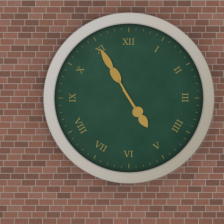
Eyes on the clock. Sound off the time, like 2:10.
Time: 4:55
